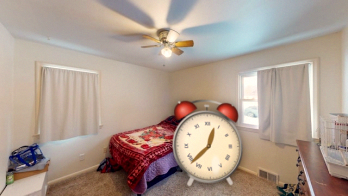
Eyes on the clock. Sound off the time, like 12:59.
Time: 12:38
